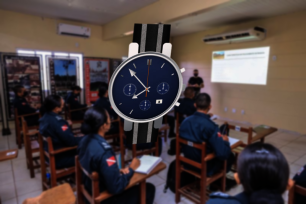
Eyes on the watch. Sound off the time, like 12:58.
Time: 7:53
